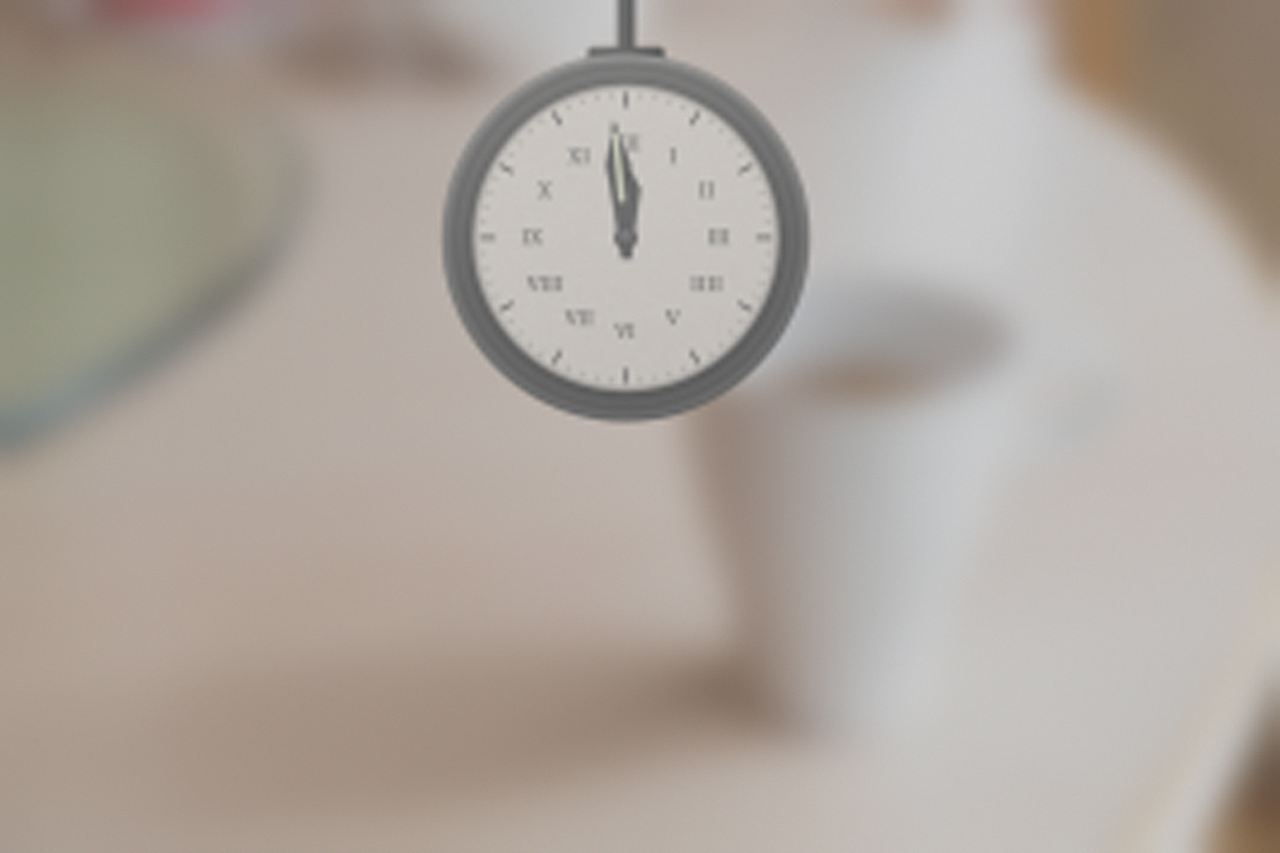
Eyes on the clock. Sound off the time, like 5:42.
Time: 11:59
